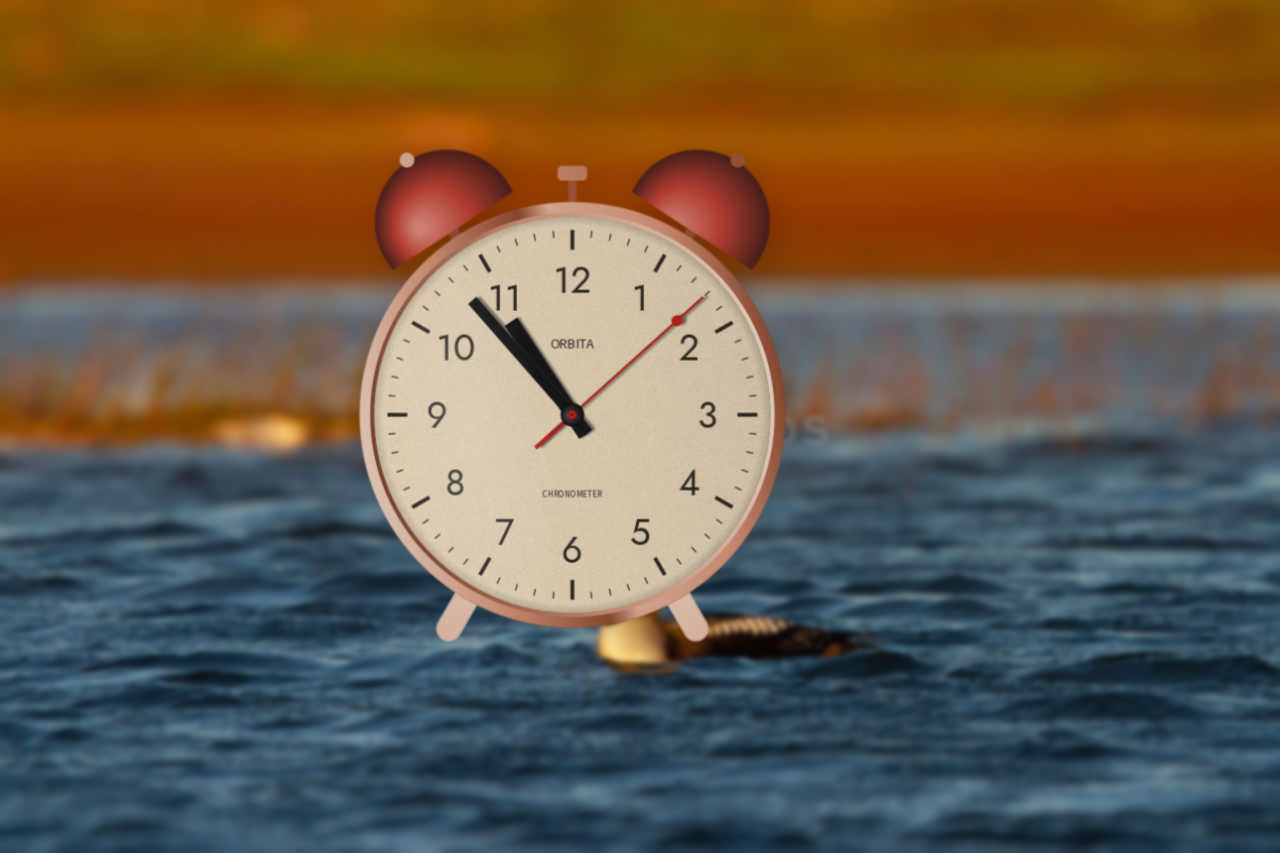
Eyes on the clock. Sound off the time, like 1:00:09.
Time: 10:53:08
